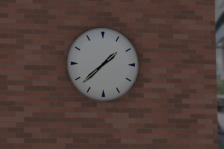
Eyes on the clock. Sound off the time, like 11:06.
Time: 1:38
